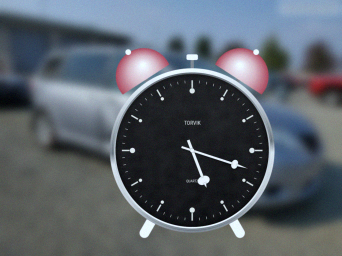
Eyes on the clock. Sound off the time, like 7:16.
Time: 5:18
